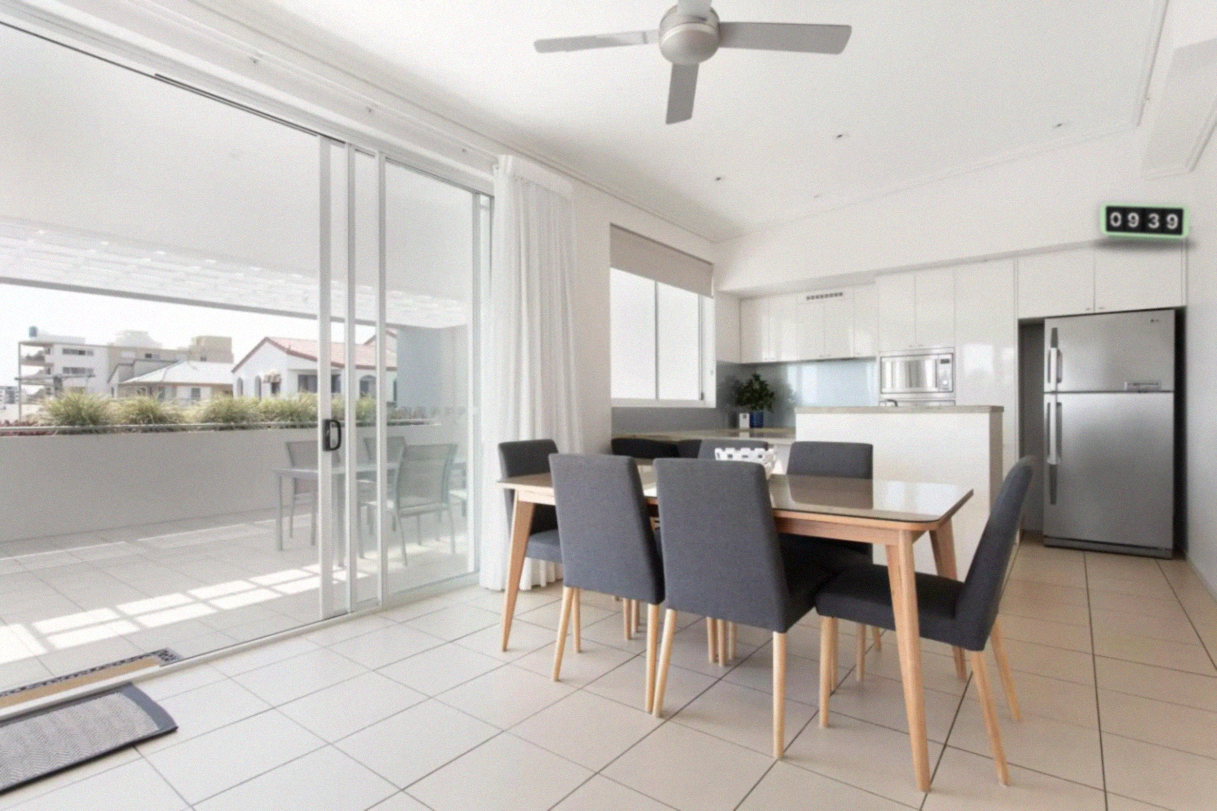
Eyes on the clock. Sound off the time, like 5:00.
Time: 9:39
